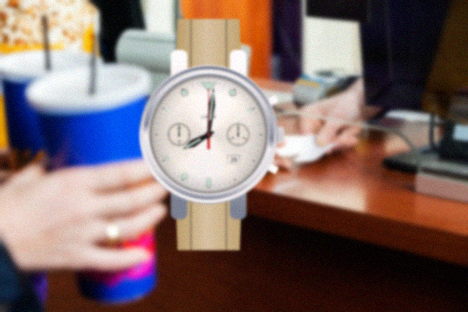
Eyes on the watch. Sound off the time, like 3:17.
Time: 8:01
